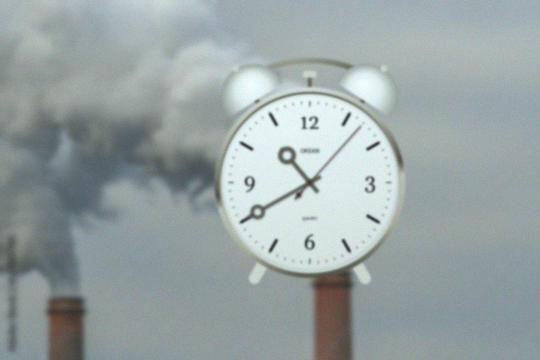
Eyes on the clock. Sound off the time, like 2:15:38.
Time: 10:40:07
